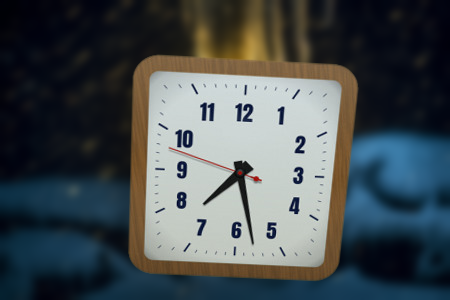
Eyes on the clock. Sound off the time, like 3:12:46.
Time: 7:27:48
